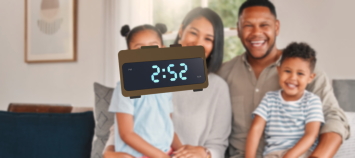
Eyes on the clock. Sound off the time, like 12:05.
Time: 2:52
